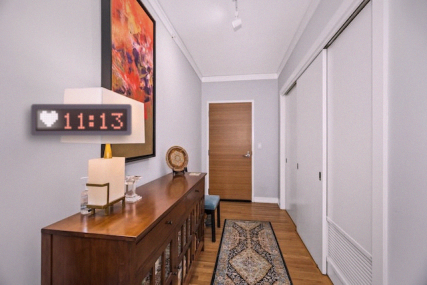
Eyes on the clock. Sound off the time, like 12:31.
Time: 11:13
